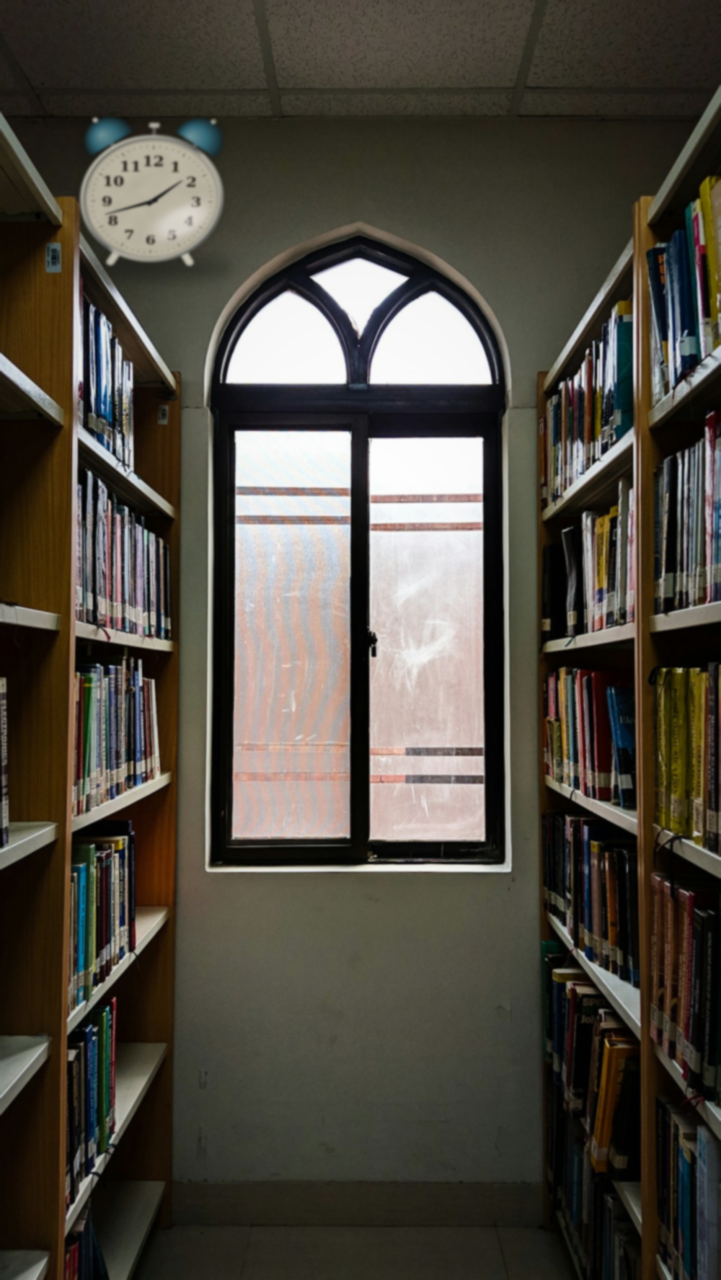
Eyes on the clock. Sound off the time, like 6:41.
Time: 1:42
